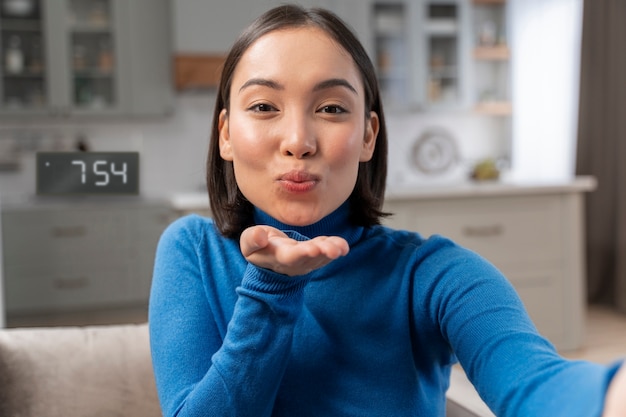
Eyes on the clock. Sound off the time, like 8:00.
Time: 7:54
